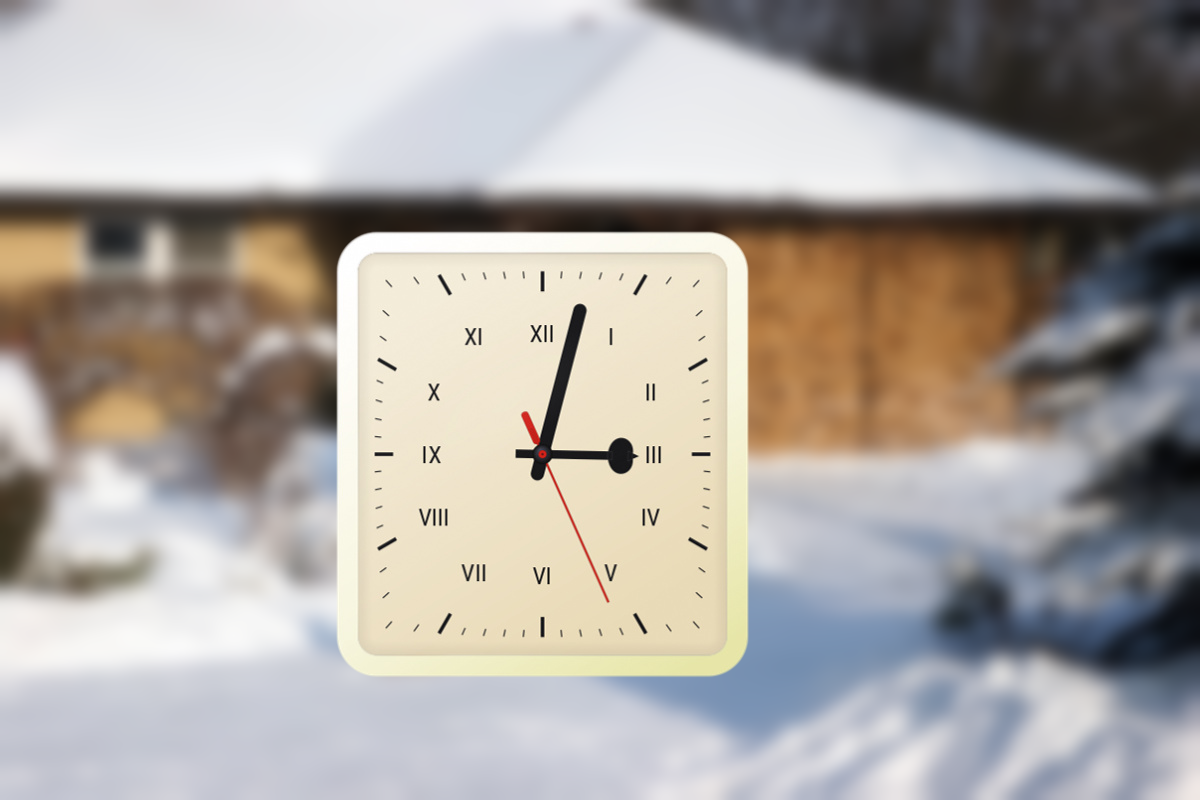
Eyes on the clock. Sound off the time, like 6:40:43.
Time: 3:02:26
